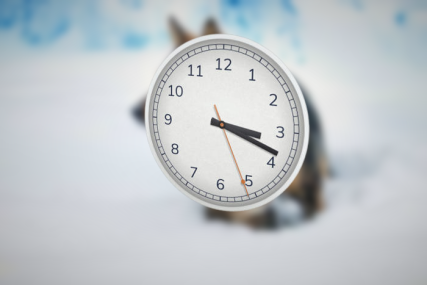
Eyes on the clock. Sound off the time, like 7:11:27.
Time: 3:18:26
